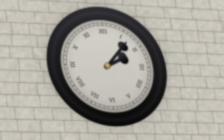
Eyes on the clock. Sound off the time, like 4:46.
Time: 2:07
